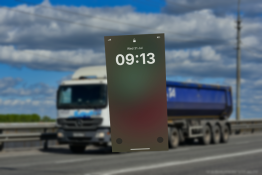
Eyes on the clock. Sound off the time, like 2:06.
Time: 9:13
